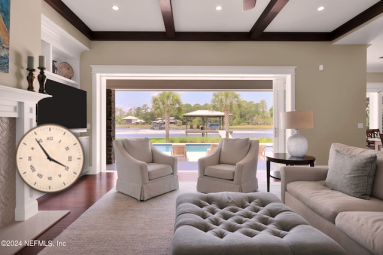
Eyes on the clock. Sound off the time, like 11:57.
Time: 3:54
